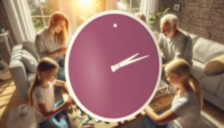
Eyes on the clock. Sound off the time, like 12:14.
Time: 2:13
